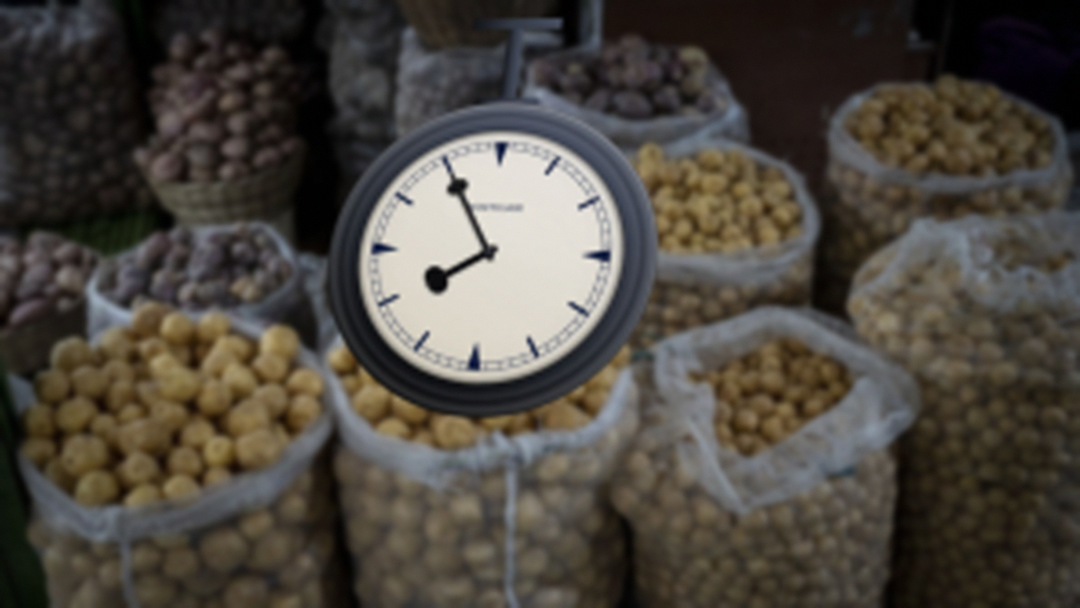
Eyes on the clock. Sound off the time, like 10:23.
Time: 7:55
